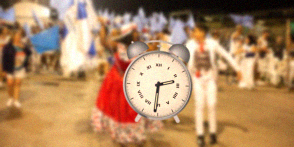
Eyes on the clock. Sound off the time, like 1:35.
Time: 2:31
